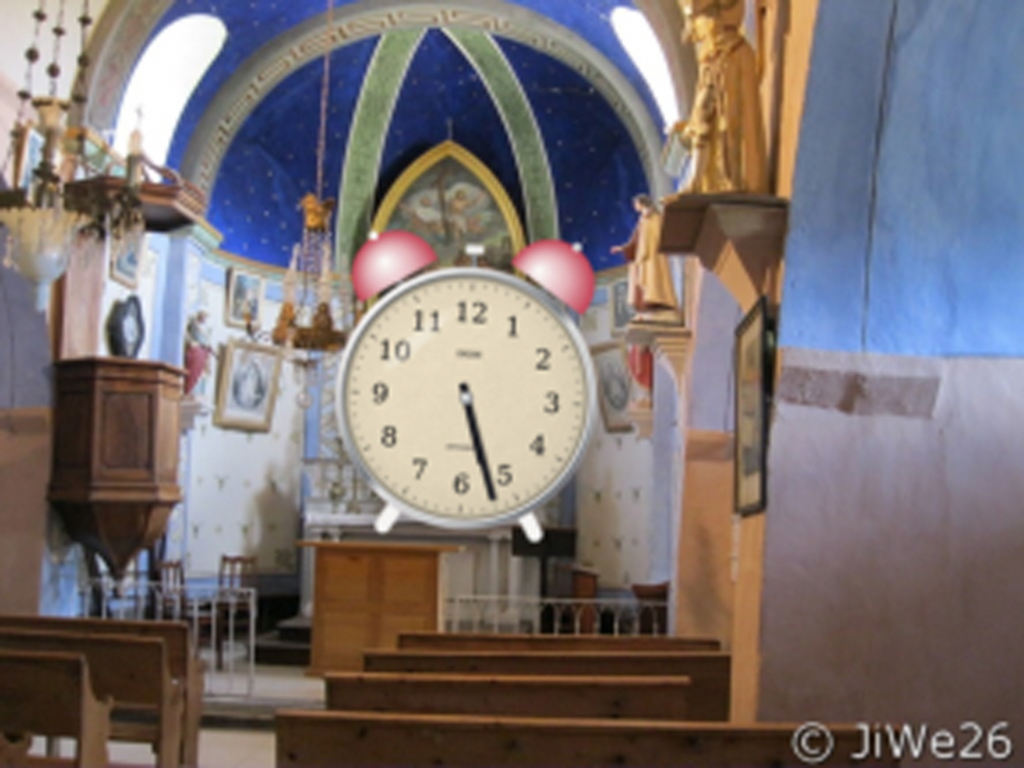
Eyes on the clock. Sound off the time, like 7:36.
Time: 5:27
